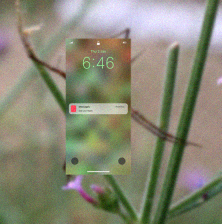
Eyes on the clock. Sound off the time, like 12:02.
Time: 6:46
